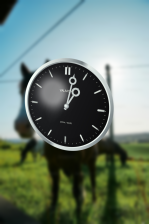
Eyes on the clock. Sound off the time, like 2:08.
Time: 1:02
